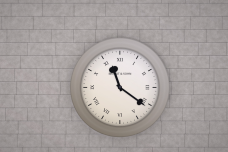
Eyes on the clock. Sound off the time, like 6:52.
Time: 11:21
